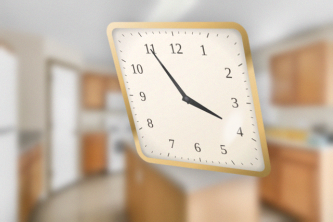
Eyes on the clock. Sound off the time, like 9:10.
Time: 3:55
